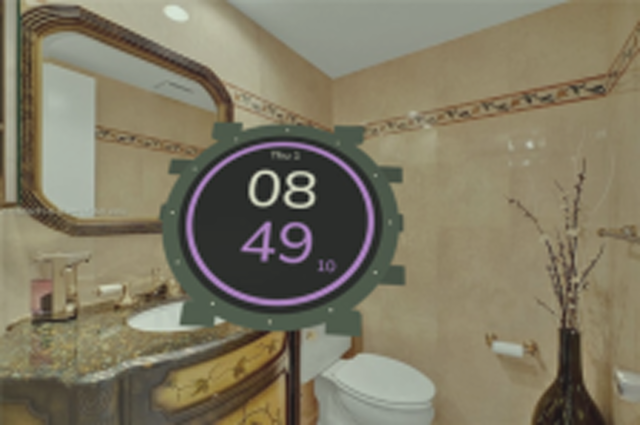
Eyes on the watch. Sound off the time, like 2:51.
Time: 8:49
